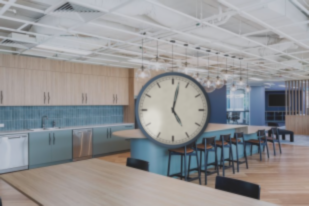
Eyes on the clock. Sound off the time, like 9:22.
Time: 5:02
